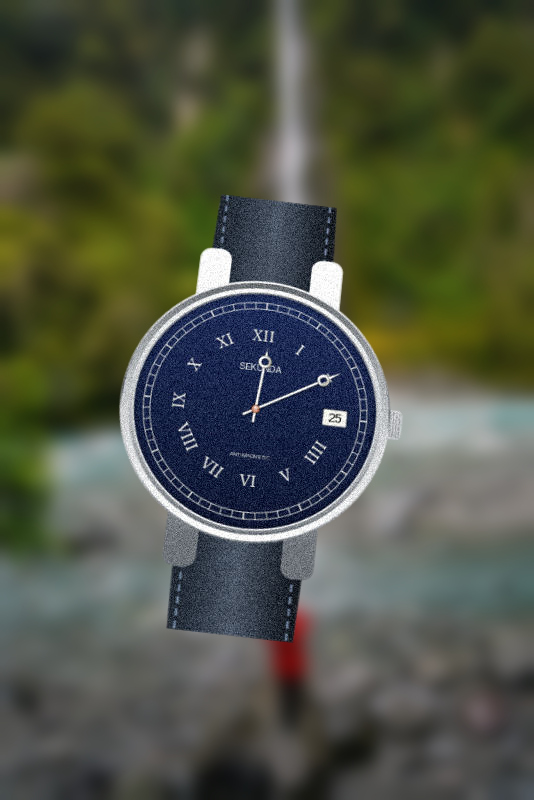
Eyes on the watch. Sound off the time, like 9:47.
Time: 12:10
